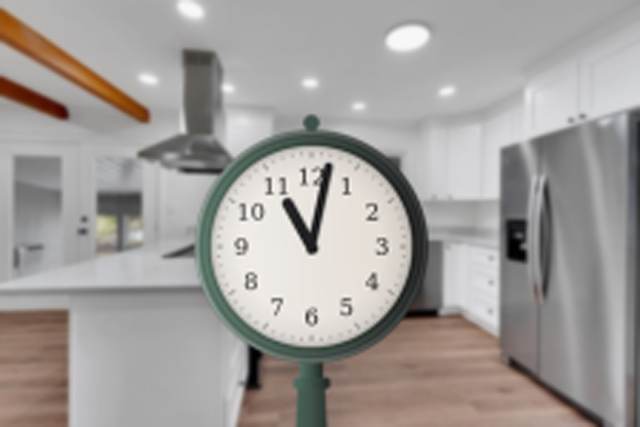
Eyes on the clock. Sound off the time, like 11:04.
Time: 11:02
